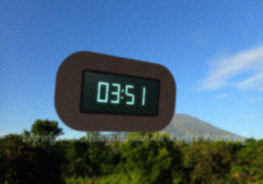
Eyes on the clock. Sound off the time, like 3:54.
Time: 3:51
